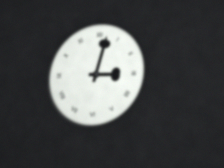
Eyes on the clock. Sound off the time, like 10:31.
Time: 3:02
